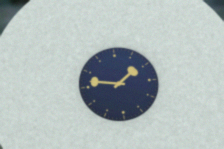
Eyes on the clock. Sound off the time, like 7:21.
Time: 1:47
